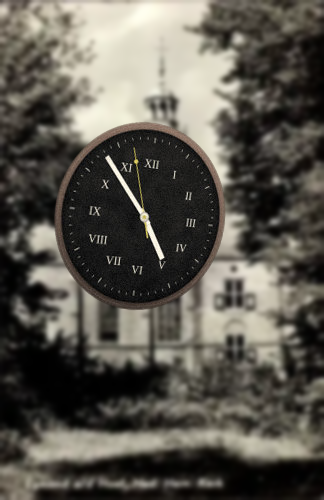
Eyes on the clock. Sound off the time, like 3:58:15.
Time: 4:52:57
